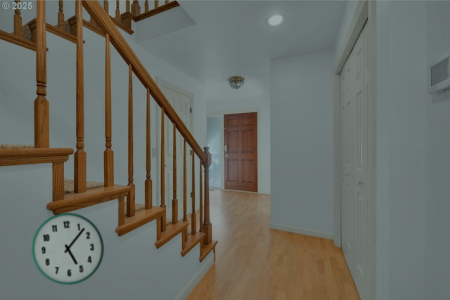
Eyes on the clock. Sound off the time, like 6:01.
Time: 5:07
